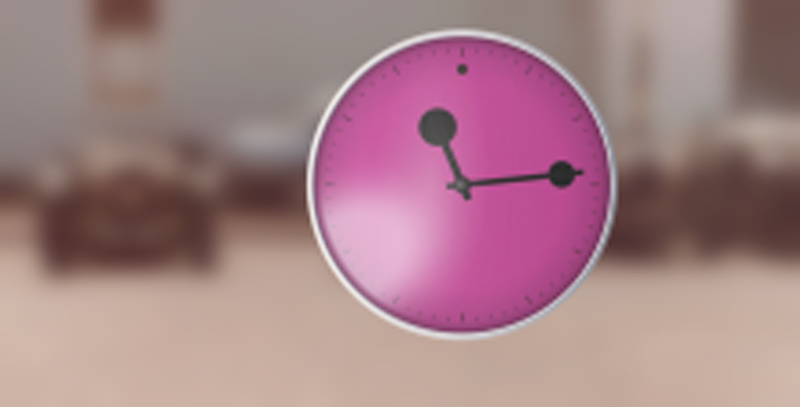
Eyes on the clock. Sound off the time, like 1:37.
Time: 11:14
